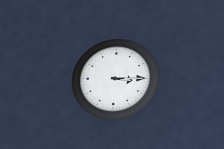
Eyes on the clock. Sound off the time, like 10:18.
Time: 3:15
